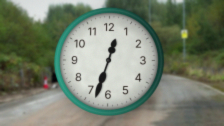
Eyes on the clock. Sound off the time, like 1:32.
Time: 12:33
